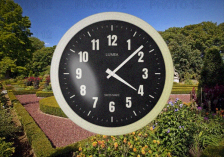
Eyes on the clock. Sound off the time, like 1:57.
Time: 4:08
